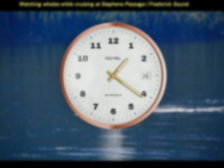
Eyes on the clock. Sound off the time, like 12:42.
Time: 1:21
